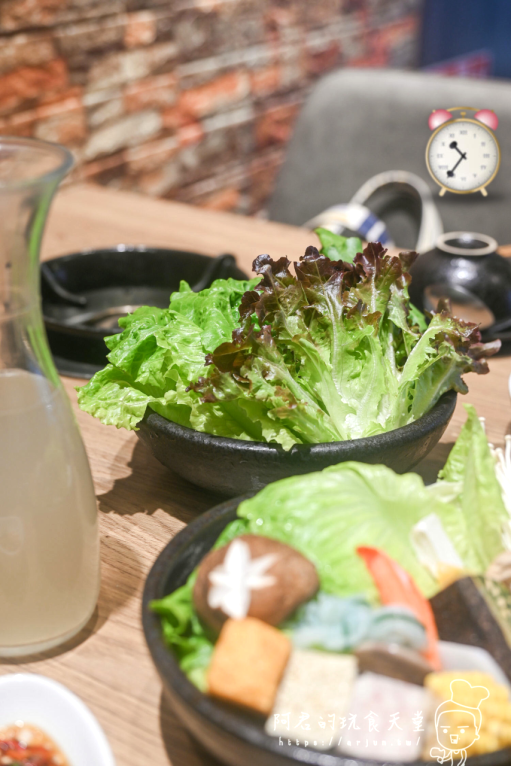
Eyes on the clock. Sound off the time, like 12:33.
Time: 10:36
